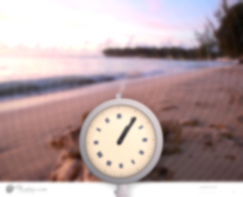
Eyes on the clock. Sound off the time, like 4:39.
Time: 1:06
